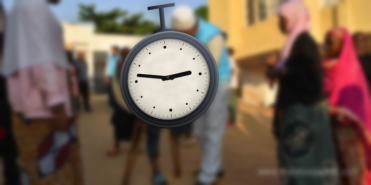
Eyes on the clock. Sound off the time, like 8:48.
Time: 2:47
